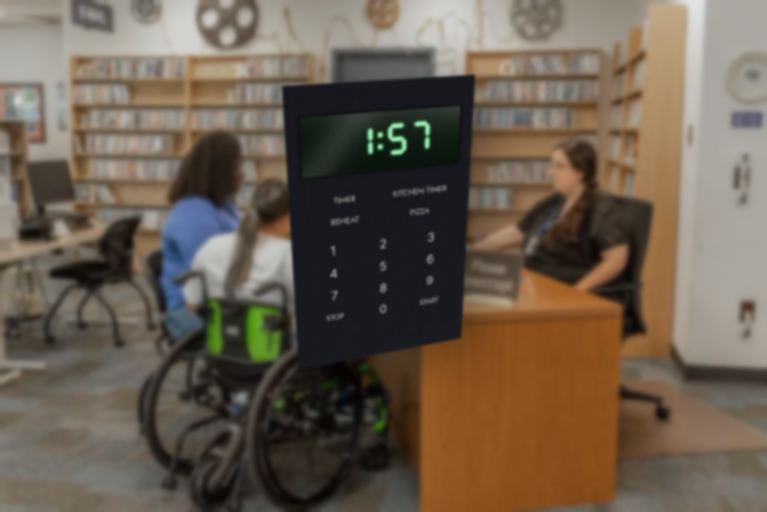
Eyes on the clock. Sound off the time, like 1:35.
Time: 1:57
